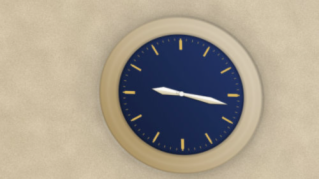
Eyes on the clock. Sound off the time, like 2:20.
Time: 9:17
